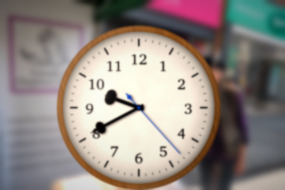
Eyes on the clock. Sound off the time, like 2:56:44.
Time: 9:40:23
